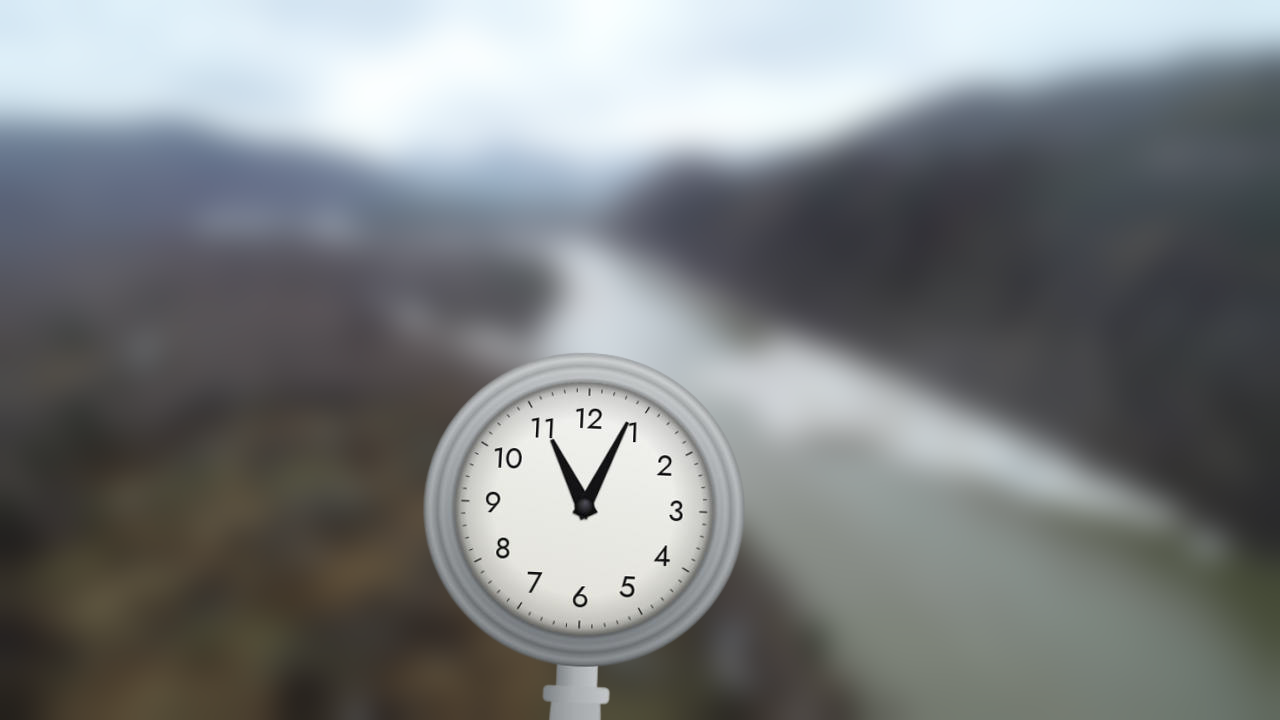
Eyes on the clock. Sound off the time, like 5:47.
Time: 11:04
